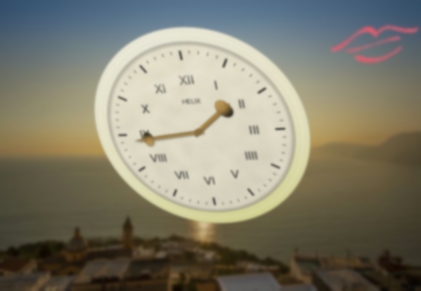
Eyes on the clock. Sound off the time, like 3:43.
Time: 1:44
